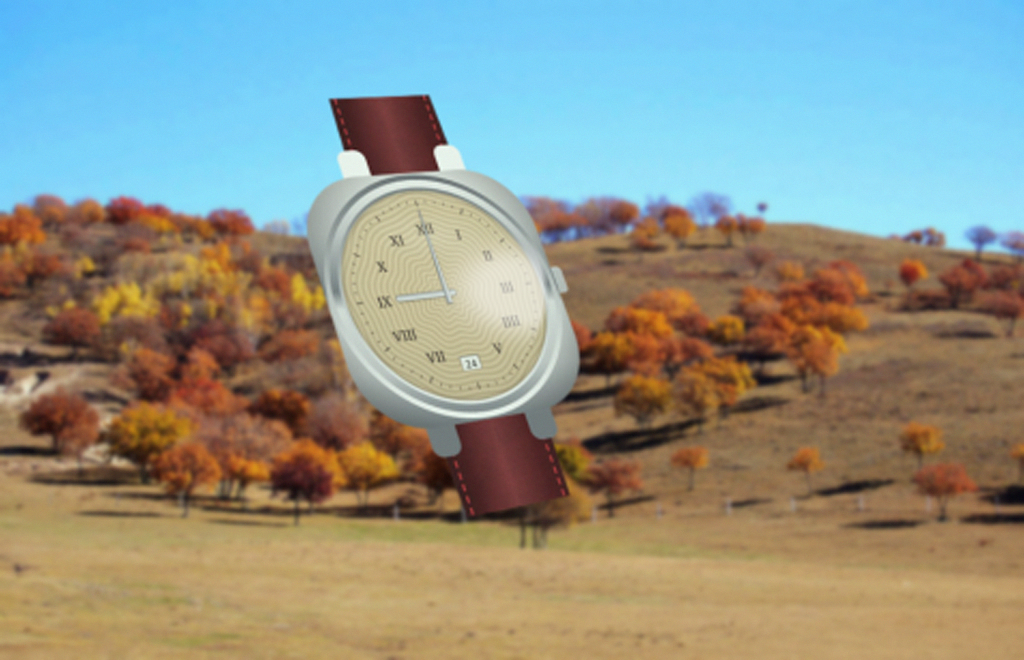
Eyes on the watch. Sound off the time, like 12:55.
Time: 9:00
